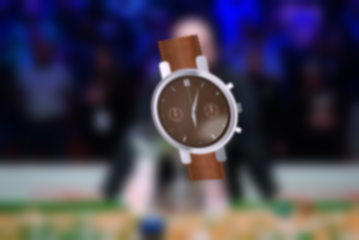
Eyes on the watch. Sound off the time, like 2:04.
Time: 6:04
